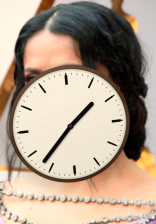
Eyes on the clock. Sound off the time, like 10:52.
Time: 1:37
